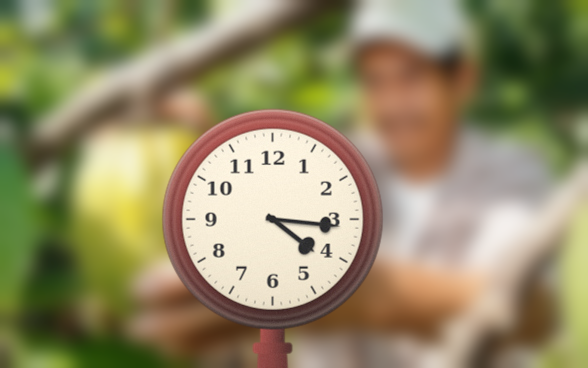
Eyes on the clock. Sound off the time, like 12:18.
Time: 4:16
